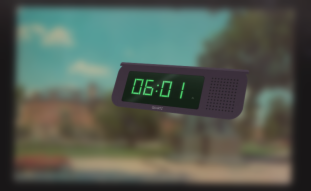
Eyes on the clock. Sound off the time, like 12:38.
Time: 6:01
